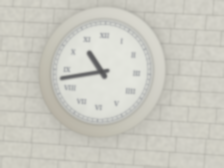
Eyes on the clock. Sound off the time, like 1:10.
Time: 10:43
